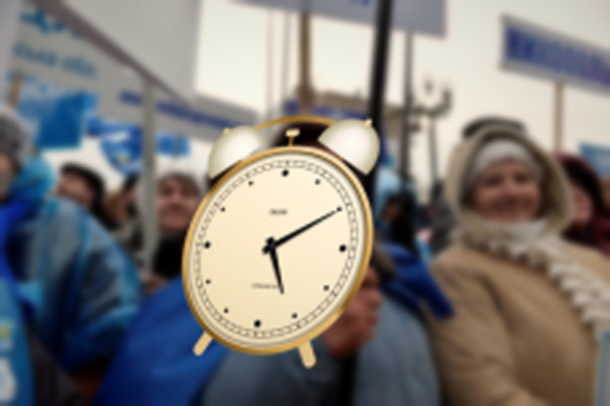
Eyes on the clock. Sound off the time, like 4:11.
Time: 5:10
